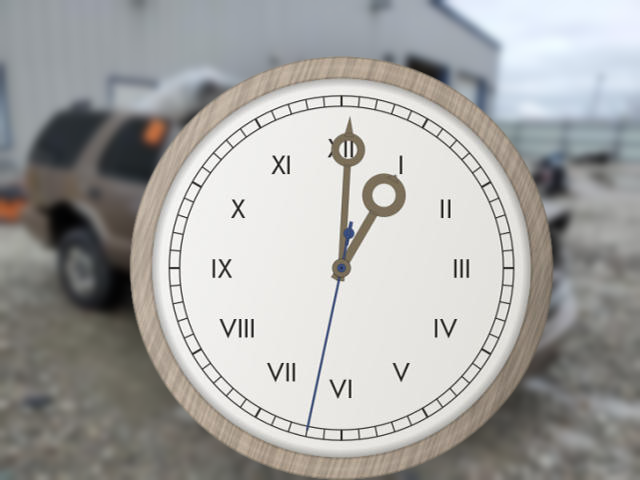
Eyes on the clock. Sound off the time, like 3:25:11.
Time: 1:00:32
